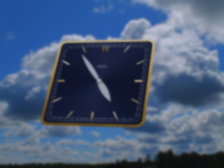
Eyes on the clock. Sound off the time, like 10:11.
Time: 4:54
